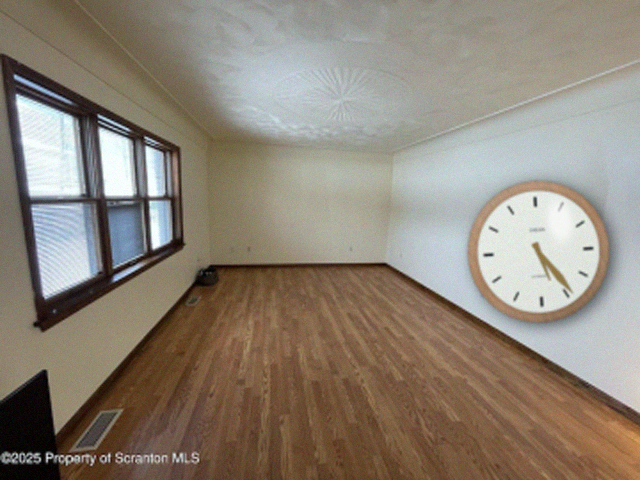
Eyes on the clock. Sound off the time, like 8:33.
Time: 5:24
